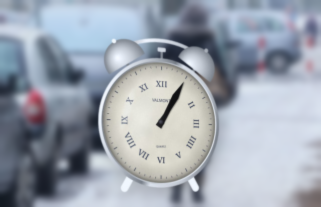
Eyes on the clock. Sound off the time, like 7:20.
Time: 1:05
